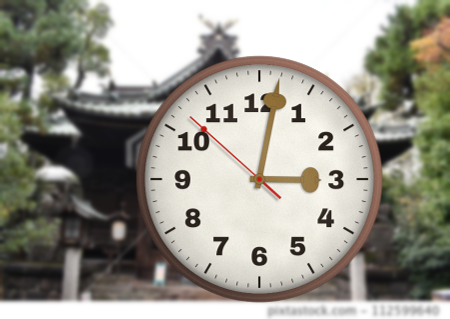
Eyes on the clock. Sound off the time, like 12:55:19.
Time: 3:01:52
